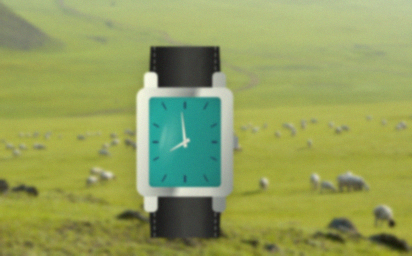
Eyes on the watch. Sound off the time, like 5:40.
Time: 7:59
